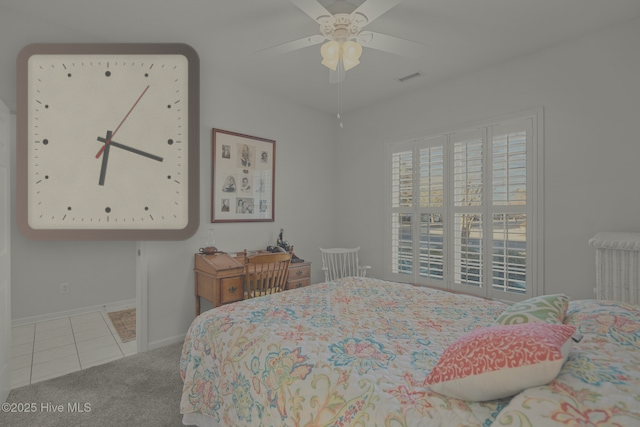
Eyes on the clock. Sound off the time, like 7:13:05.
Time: 6:18:06
